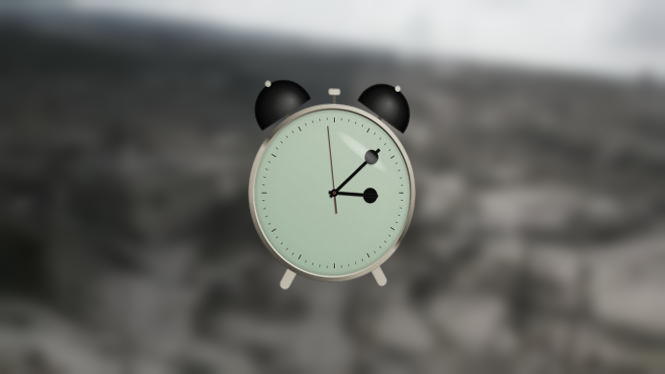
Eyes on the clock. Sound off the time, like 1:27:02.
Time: 3:07:59
